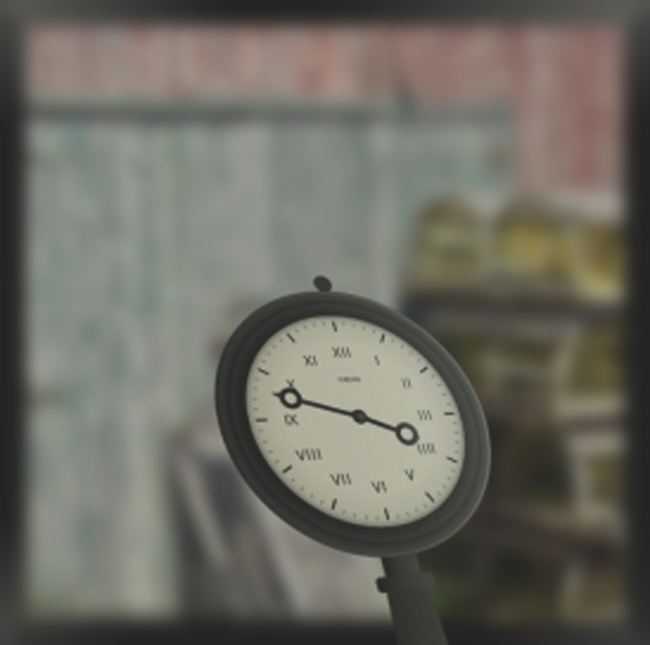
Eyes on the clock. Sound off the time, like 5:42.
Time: 3:48
